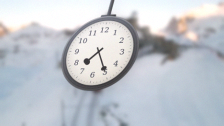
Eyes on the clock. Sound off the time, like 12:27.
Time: 7:25
